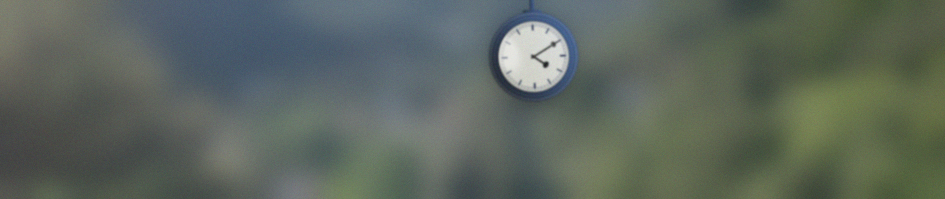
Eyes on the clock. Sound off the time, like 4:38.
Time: 4:10
